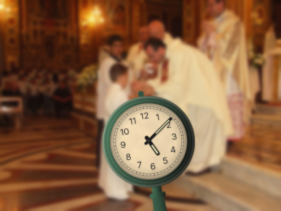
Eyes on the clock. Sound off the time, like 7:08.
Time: 5:09
